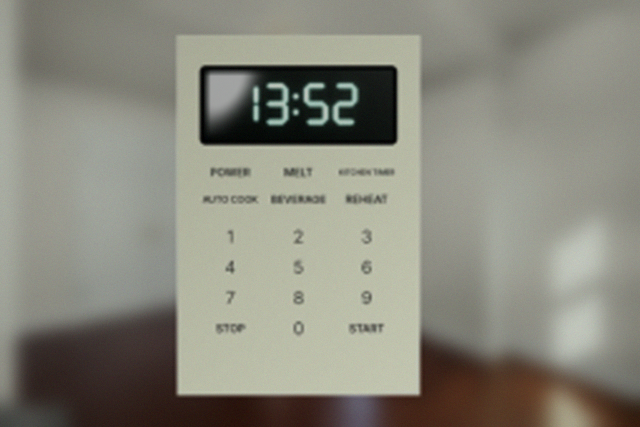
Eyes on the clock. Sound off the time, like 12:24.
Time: 13:52
